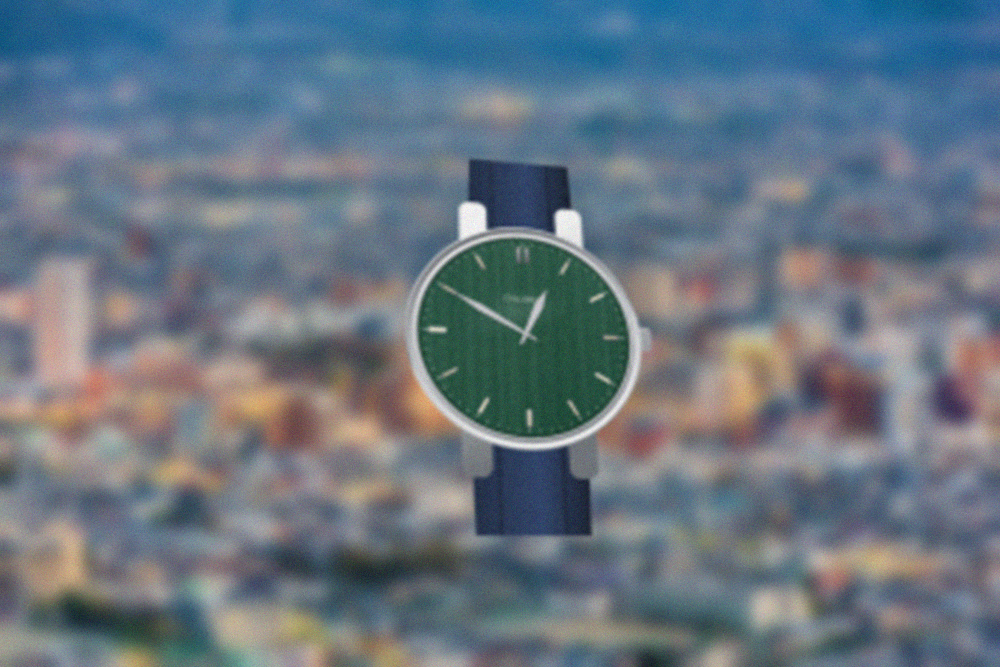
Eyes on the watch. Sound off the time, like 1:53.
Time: 12:50
